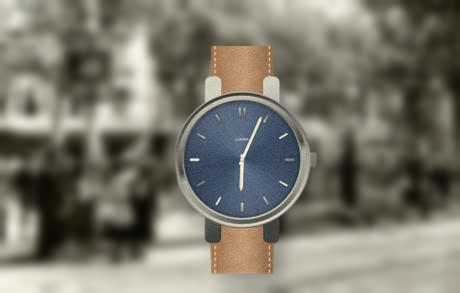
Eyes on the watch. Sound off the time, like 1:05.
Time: 6:04
